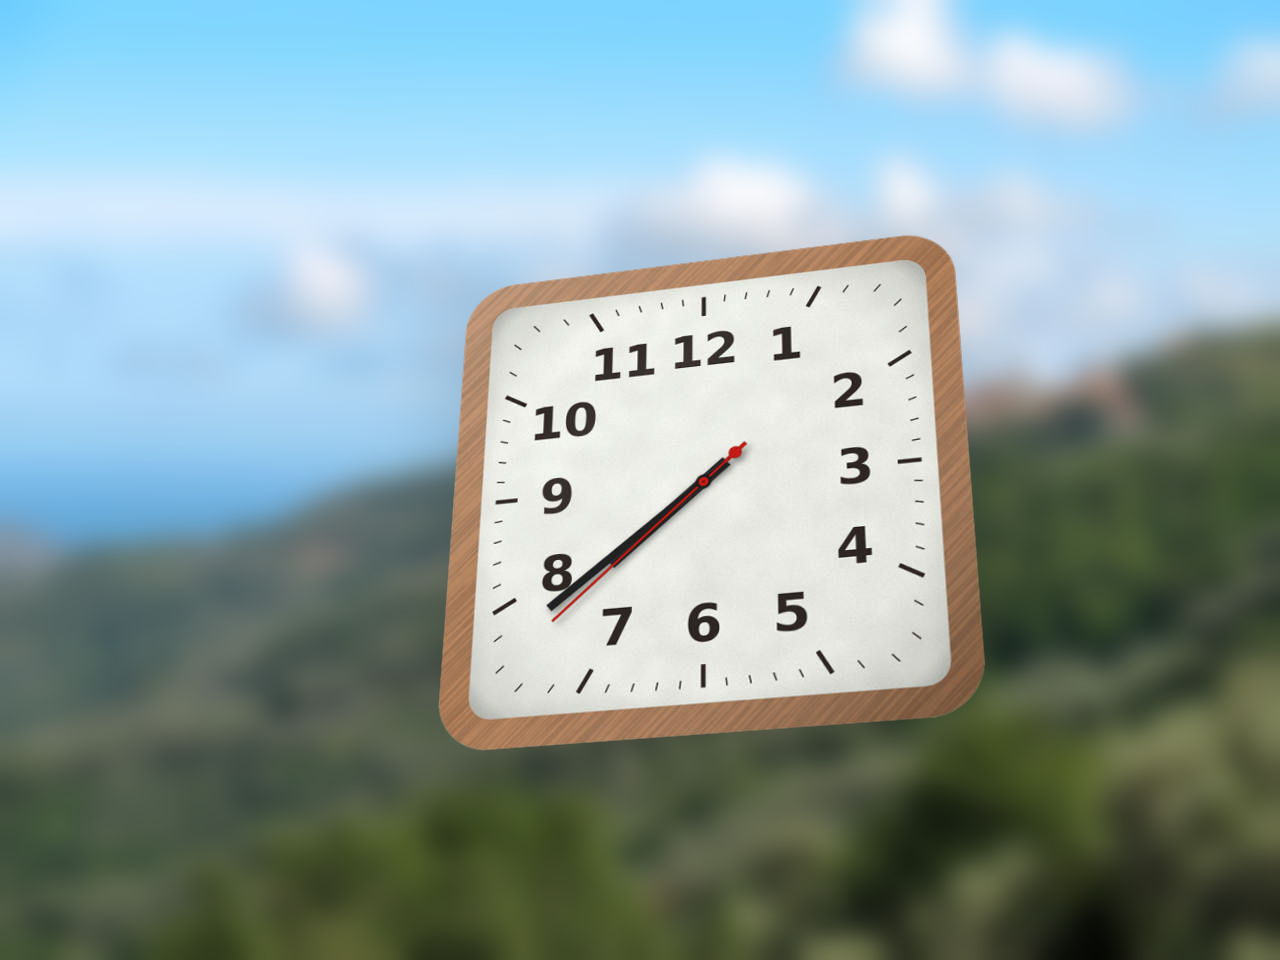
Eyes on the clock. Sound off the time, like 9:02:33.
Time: 7:38:38
